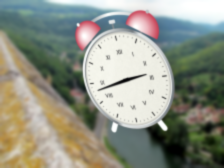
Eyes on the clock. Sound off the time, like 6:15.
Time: 2:43
